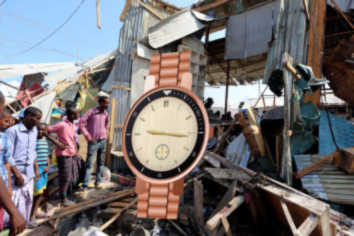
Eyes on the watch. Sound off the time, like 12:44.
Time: 9:16
